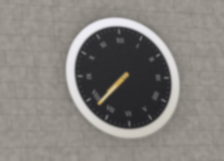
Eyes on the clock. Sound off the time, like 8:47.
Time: 7:38
